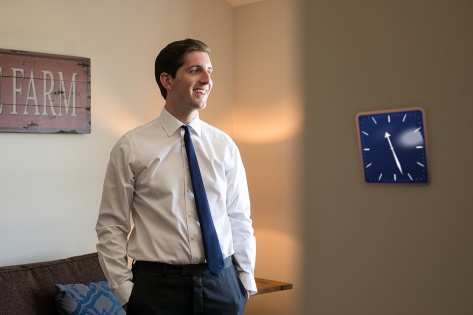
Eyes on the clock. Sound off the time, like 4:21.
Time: 11:27
